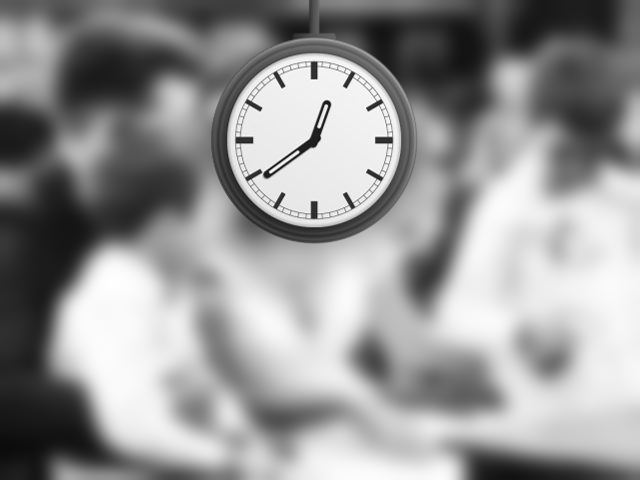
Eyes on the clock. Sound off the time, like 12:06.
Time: 12:39
